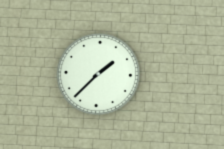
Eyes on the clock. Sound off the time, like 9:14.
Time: 1:37
